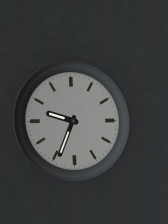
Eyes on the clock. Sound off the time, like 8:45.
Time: 9:34
